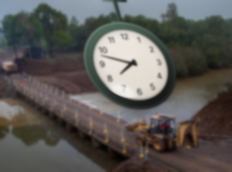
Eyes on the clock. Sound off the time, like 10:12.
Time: 7:48
